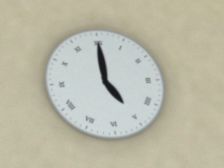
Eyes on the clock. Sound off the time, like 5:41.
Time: 5:00
